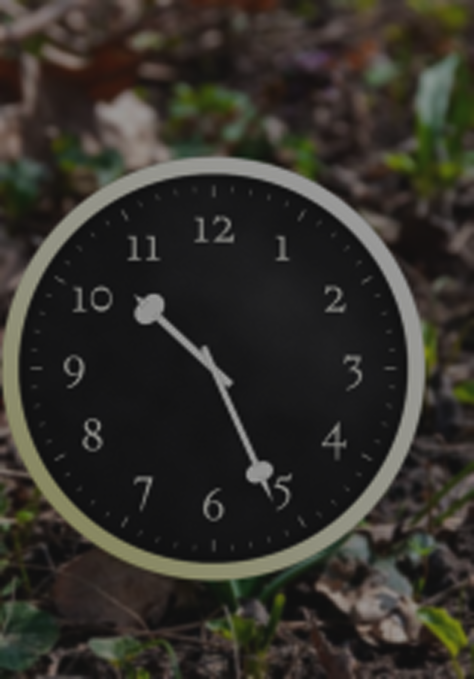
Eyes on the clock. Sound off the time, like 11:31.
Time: 10:26
